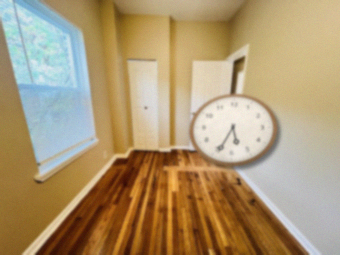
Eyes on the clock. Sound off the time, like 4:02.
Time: 5:34
